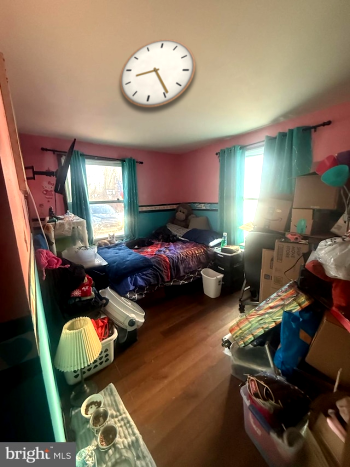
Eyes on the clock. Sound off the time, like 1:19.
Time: 8:24
